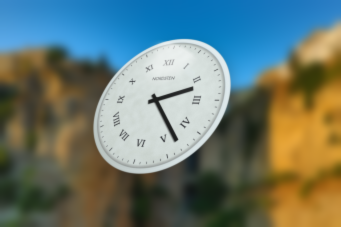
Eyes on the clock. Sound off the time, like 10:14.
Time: 2:23
